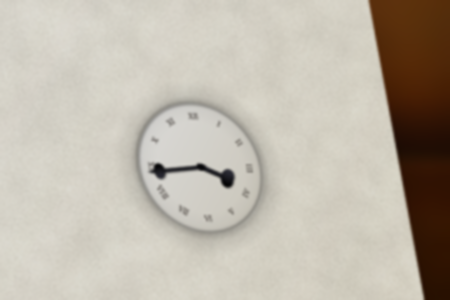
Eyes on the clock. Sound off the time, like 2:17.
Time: 3:44
